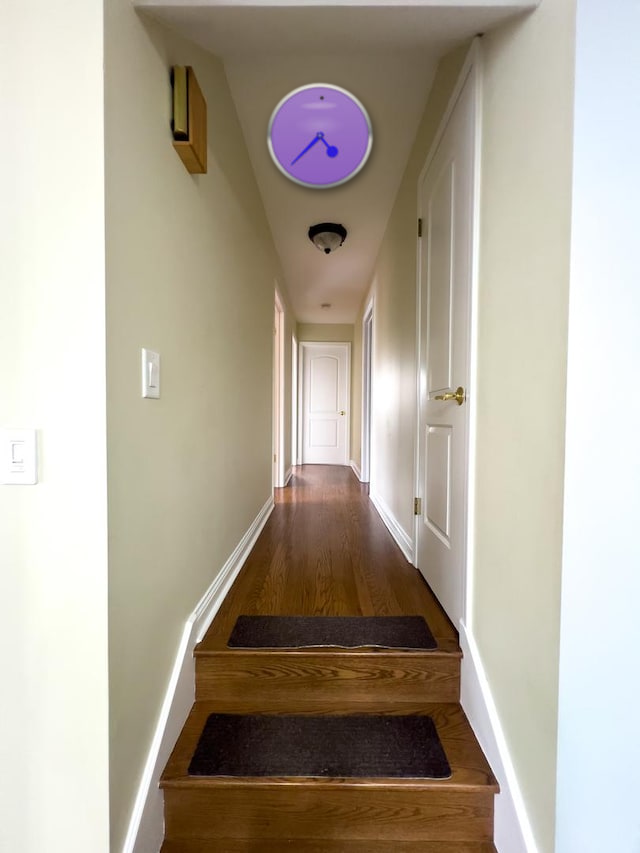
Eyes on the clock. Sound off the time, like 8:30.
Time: 4:37
